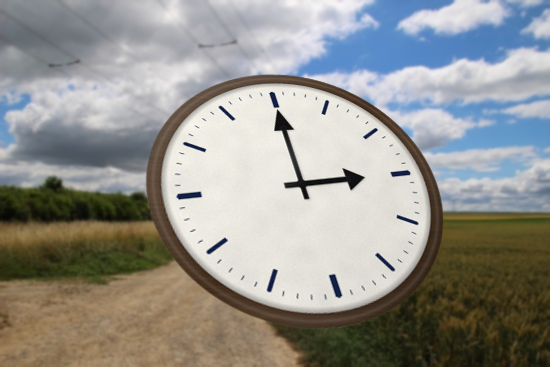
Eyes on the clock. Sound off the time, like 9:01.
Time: 3:00
